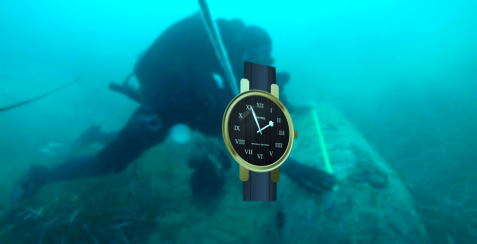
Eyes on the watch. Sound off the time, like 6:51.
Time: 1:56
